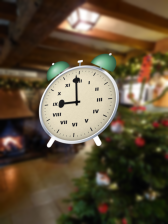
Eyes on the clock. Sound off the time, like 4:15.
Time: 8:59
